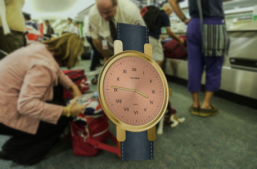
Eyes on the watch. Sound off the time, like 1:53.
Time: 3:46
